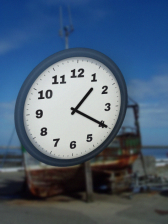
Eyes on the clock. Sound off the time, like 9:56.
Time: 1:20
